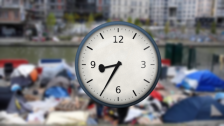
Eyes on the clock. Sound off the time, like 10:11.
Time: 8:35
